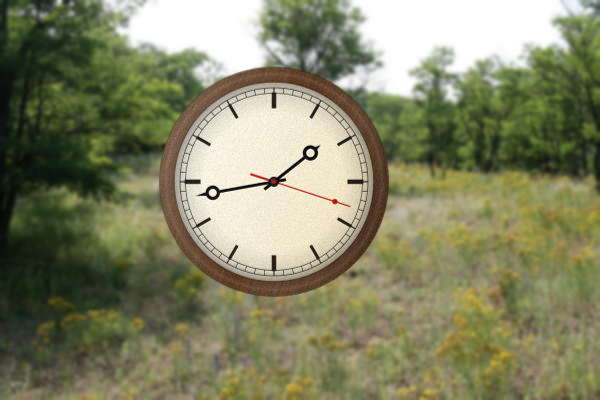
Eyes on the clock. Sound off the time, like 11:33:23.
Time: 1:43:18
